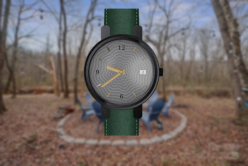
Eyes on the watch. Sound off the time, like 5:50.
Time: 9:39
